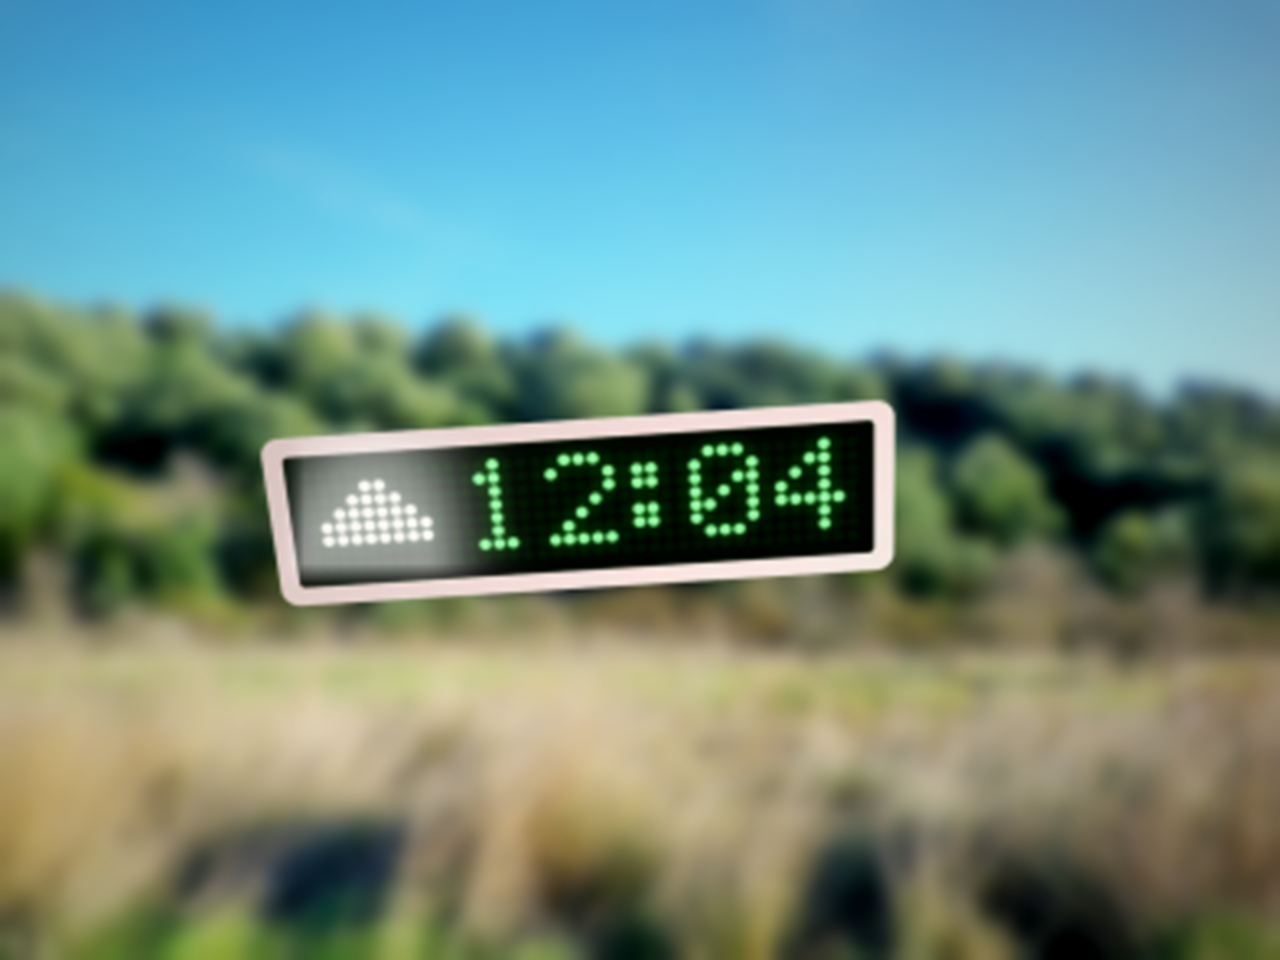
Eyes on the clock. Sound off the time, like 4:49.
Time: 12:04
